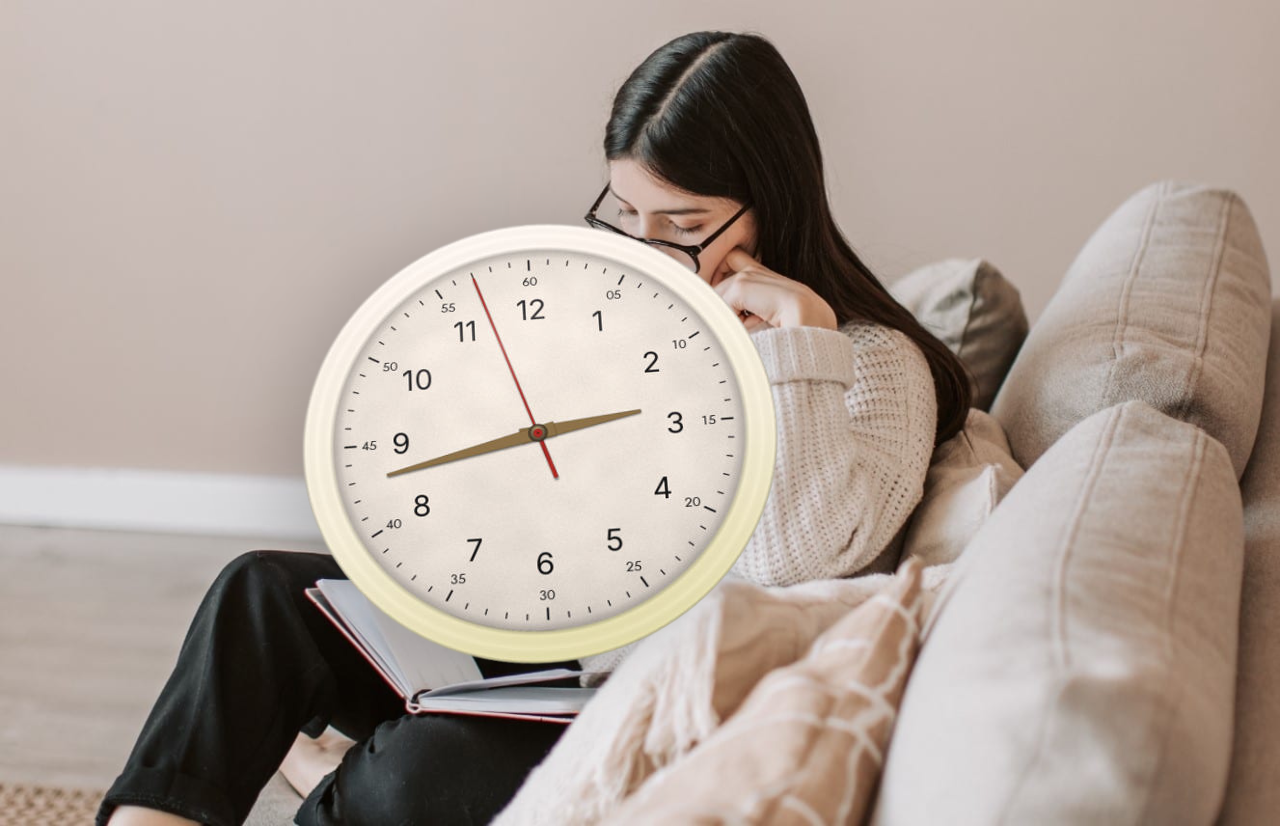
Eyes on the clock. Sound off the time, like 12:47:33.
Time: 2:42:57
